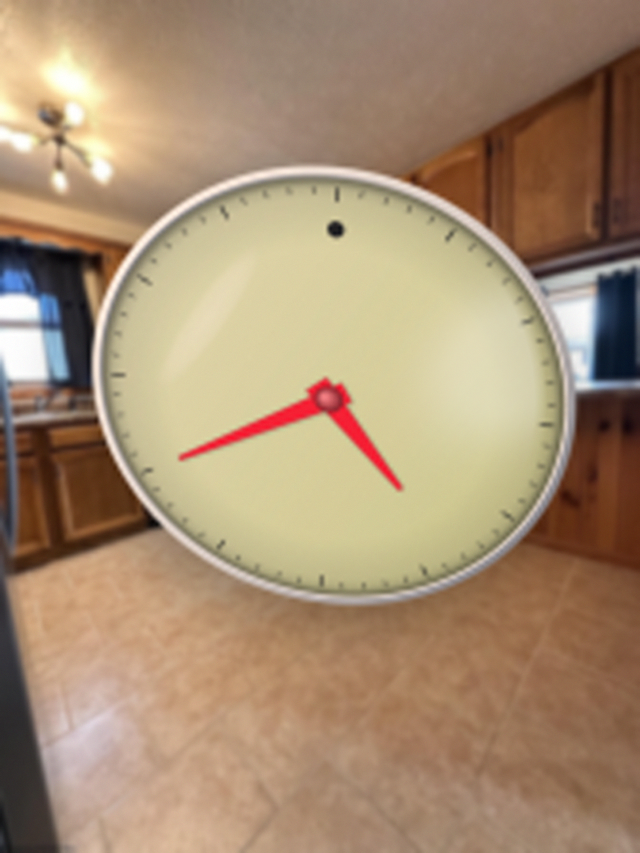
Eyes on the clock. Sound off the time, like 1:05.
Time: 4:40
